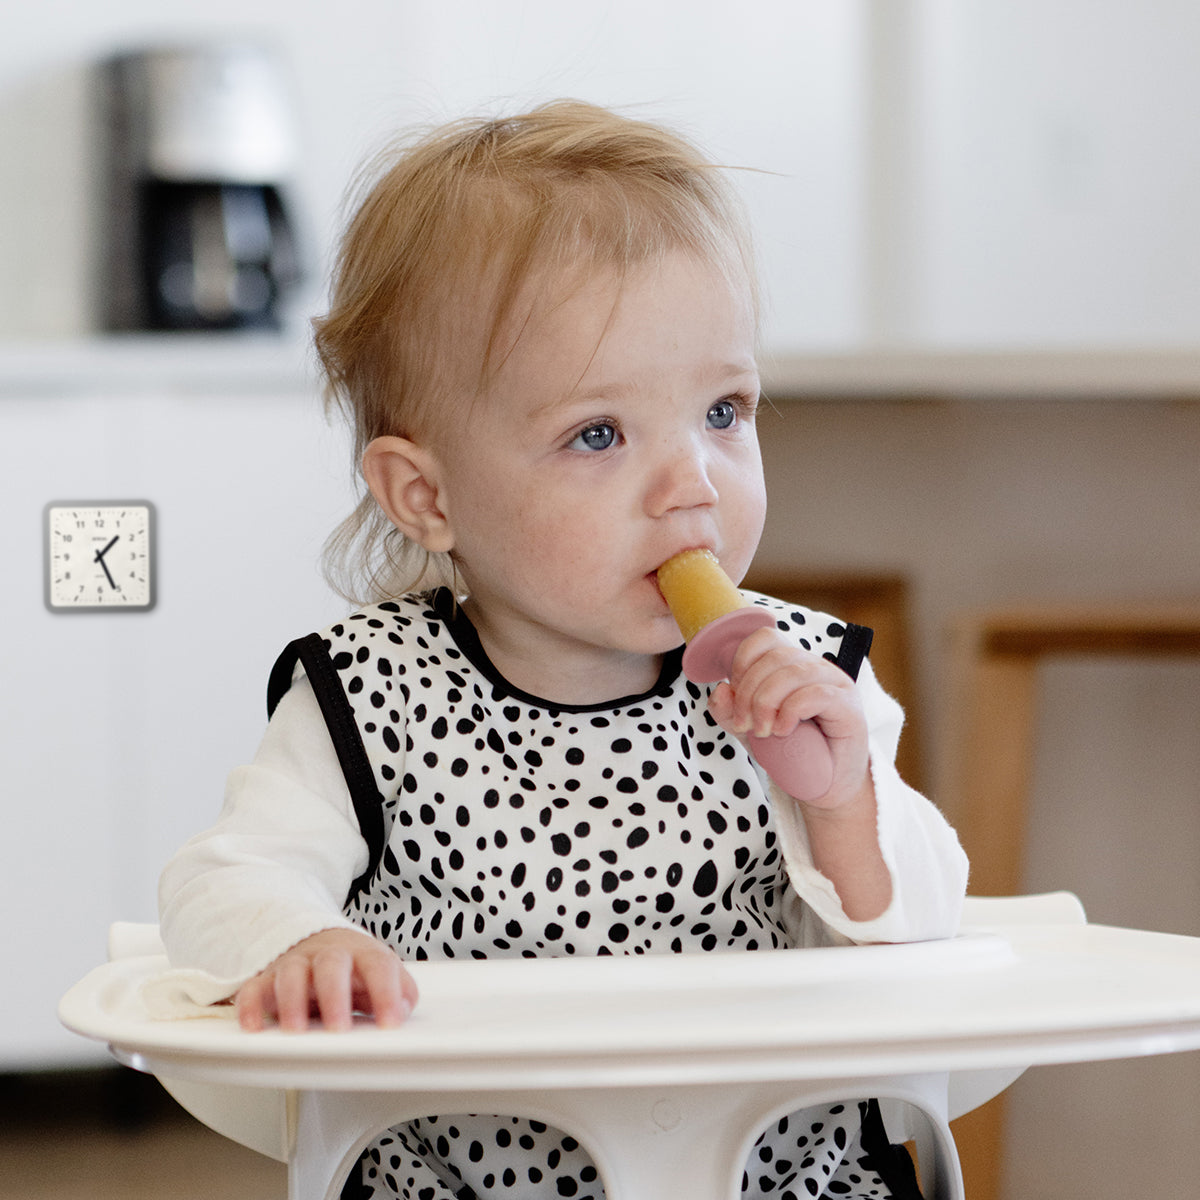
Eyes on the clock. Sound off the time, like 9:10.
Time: 1:26
